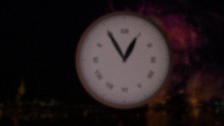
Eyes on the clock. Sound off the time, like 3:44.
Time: 12:55
